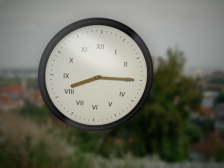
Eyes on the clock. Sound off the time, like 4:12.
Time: 8:15
